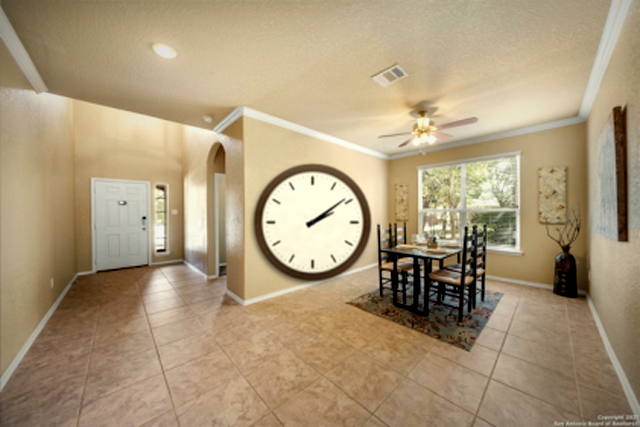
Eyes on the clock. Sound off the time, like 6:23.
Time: 2:09
